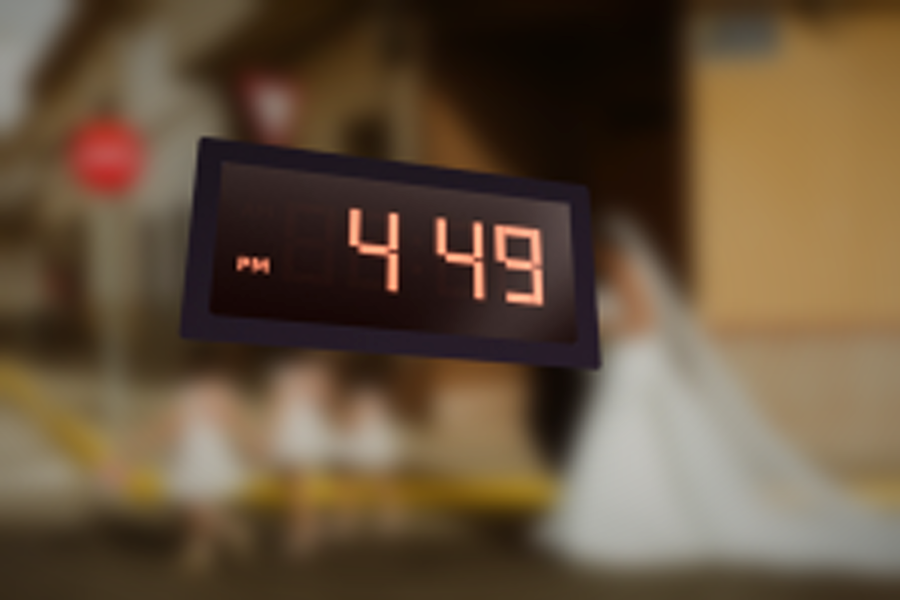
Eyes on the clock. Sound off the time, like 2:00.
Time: 4:49
